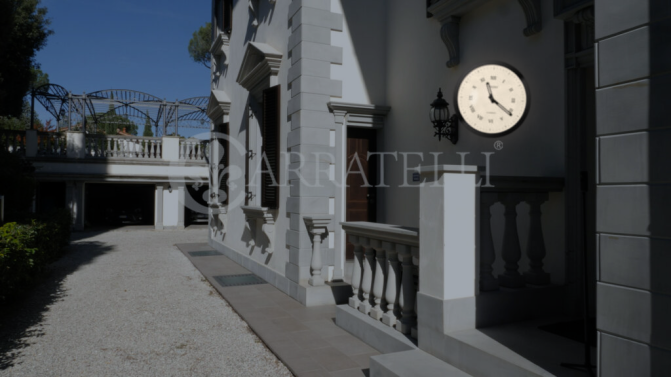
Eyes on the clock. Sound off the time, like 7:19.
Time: 11:21
